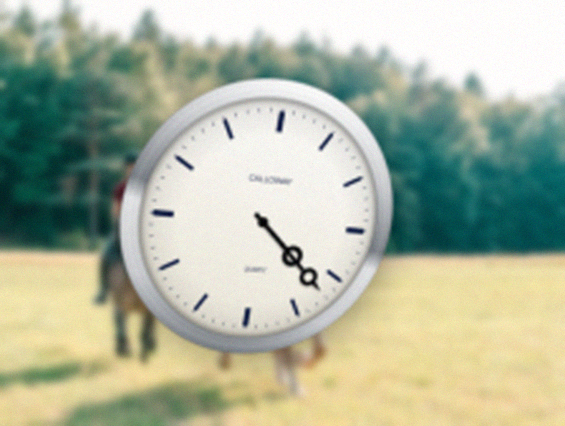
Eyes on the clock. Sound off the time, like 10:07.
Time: 4:22
